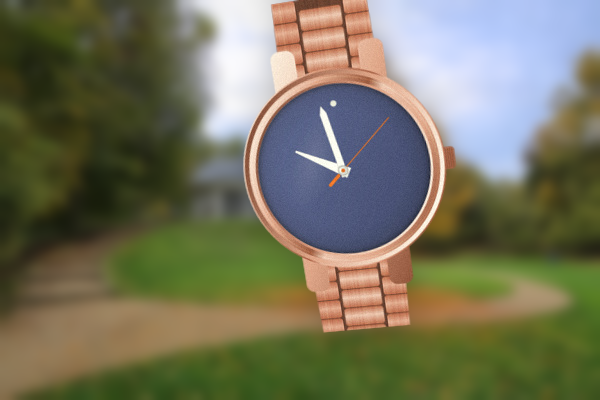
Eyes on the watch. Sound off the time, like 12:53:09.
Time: 9:58:08
